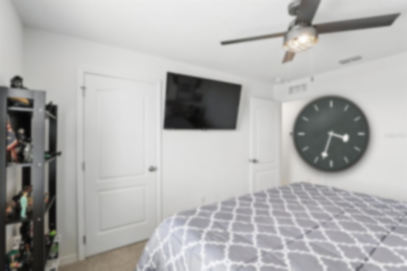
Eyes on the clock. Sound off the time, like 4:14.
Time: 3:33
